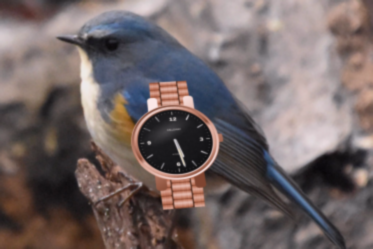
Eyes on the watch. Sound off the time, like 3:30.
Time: 5:28
